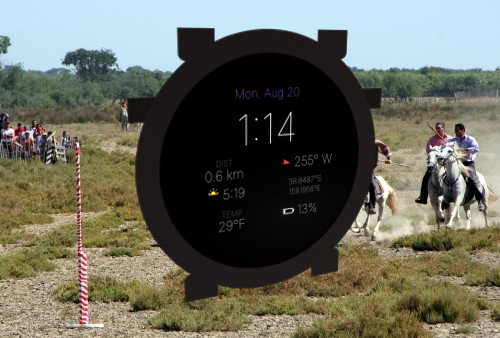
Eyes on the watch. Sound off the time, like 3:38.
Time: 1:14
